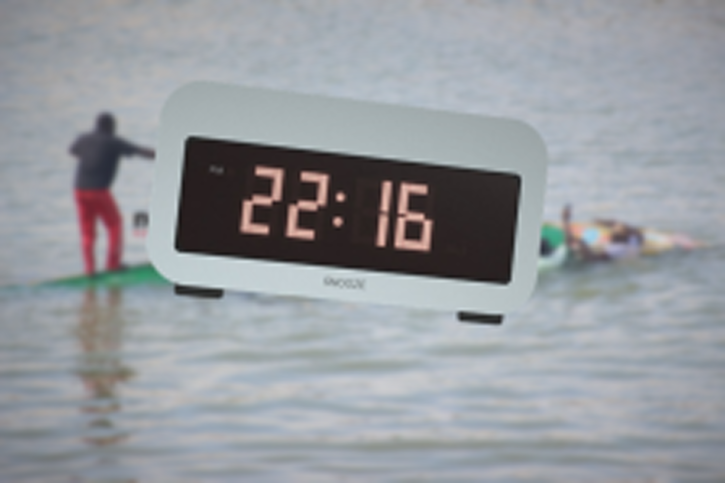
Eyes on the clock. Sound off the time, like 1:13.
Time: 22:16
